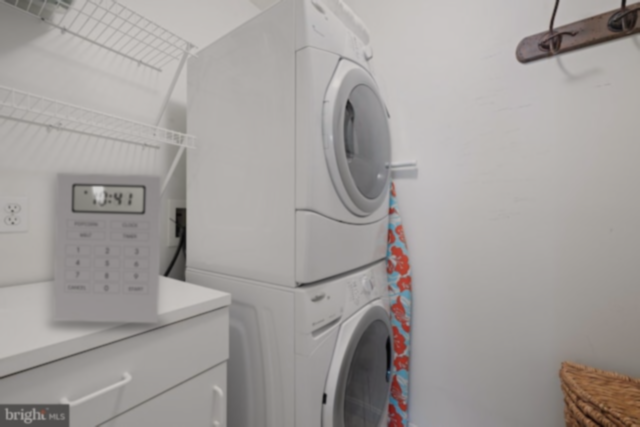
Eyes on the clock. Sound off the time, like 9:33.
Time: 10:41
